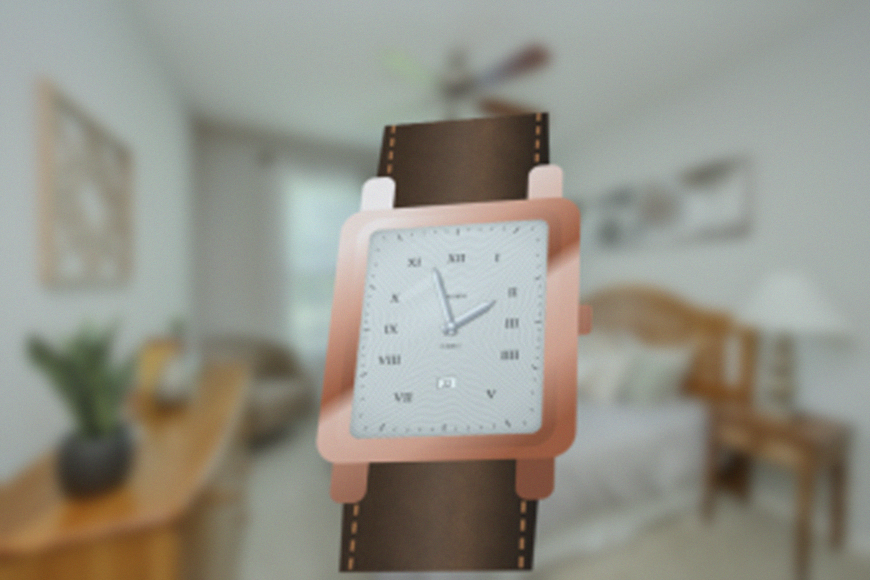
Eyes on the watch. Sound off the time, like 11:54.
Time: 1:57
